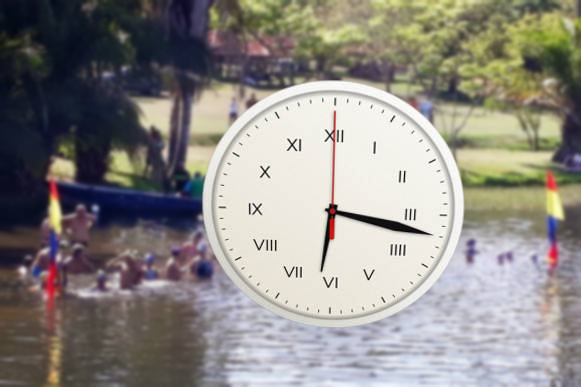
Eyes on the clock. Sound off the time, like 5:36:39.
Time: 6:17:00
